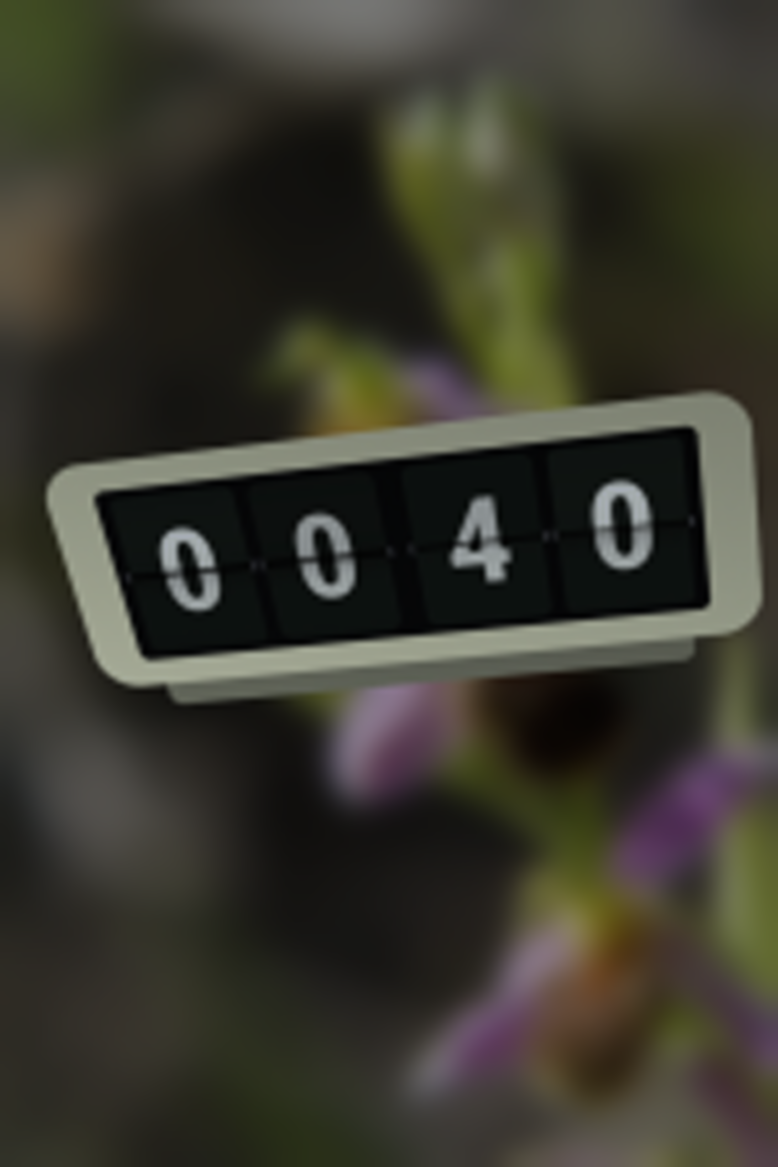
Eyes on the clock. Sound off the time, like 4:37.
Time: 0:40
